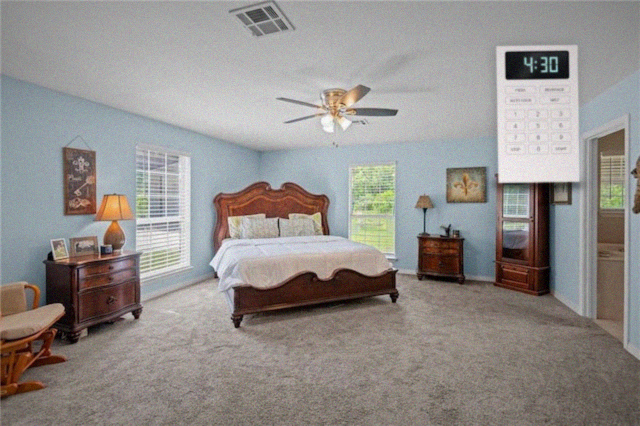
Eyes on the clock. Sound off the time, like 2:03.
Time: 4:30
